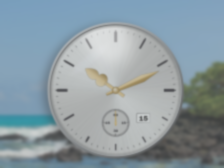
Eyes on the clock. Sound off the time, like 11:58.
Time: 10:11
